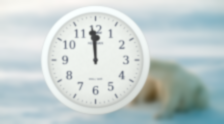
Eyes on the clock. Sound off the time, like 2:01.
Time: 11:59
